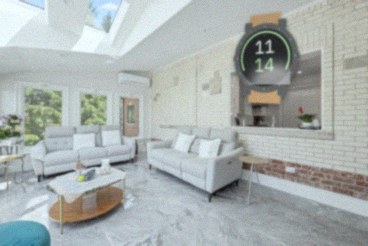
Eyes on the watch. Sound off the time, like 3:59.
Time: 11:14
